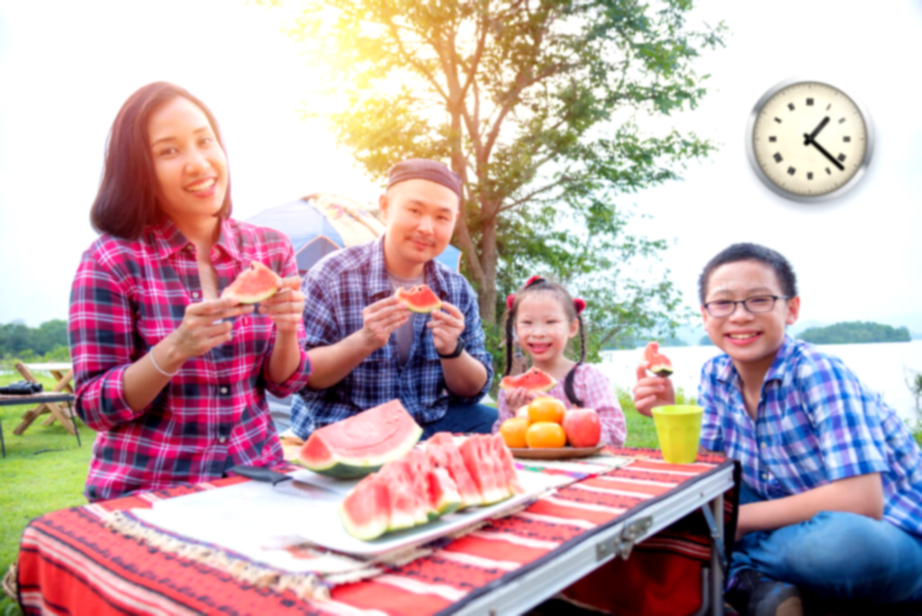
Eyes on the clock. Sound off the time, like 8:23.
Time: 1:22
